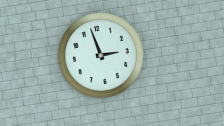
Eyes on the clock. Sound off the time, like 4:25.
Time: 2:58
